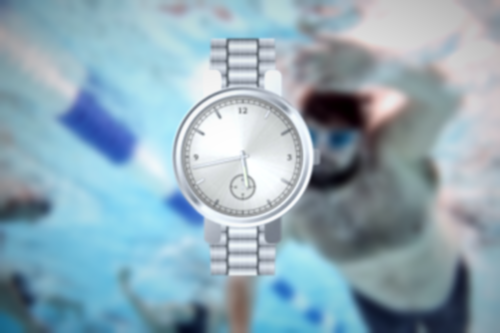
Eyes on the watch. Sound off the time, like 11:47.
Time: 5:43
